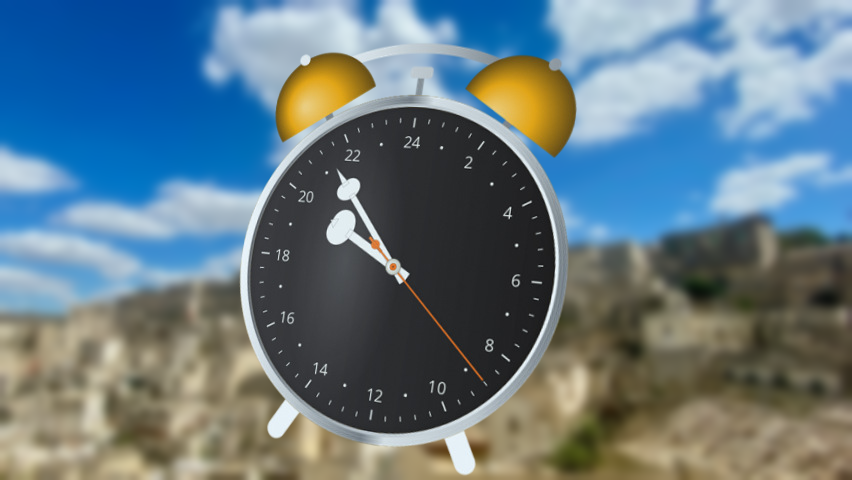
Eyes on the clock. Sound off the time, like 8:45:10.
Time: 19:53:22
